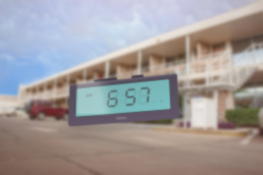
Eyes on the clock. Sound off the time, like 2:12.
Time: 6:57
